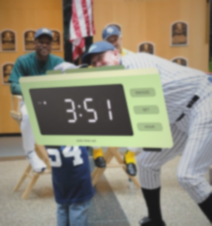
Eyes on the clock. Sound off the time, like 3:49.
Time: 3:51
